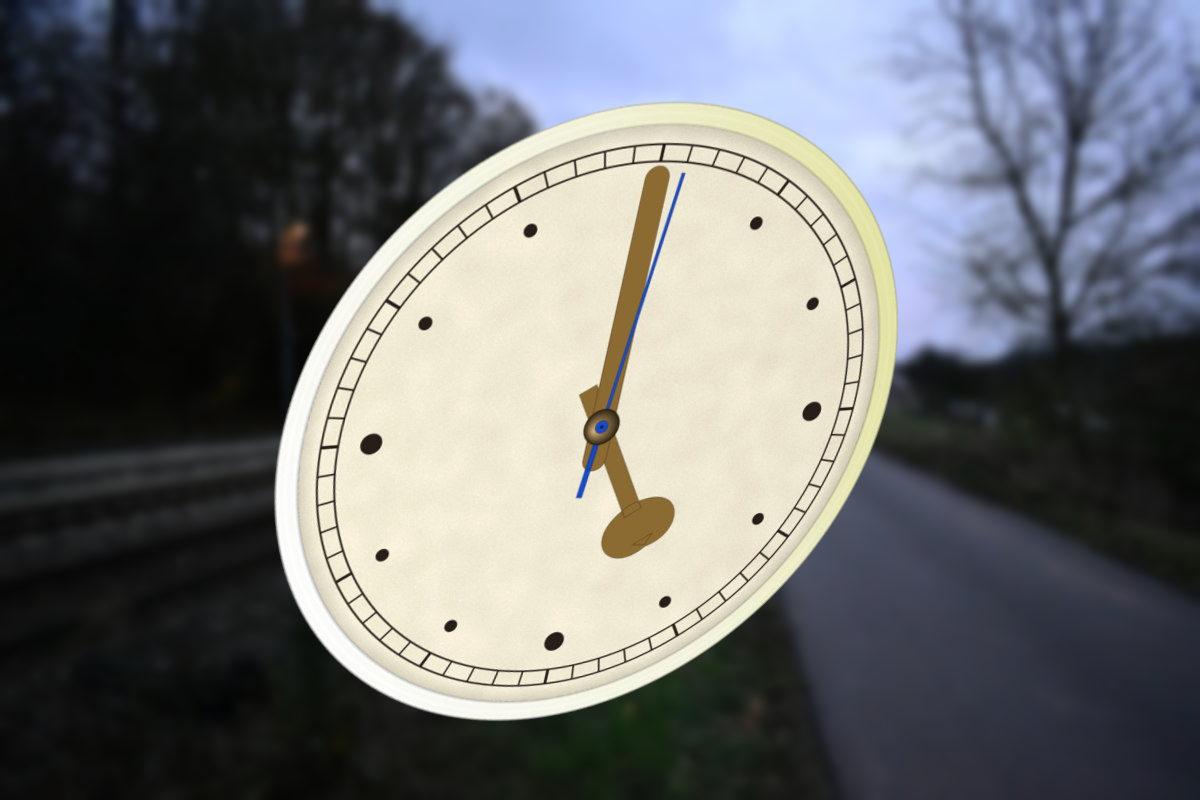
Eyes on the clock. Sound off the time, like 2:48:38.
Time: 5:00:01
